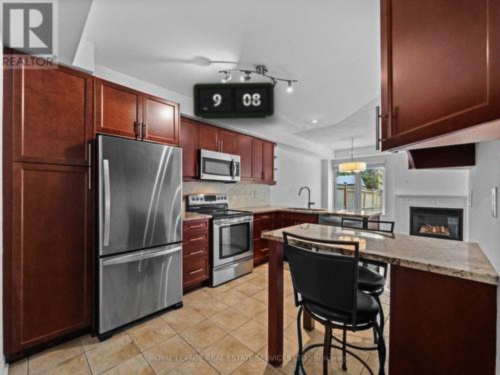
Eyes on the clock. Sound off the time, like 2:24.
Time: 9:08
